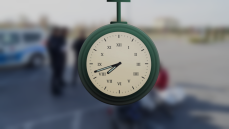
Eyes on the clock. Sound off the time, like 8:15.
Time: 7:42
